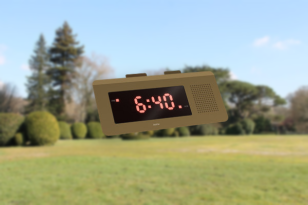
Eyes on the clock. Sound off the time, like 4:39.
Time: 6:40
